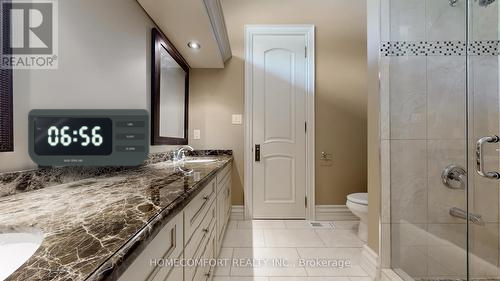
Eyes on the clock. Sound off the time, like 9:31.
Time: 6:56
